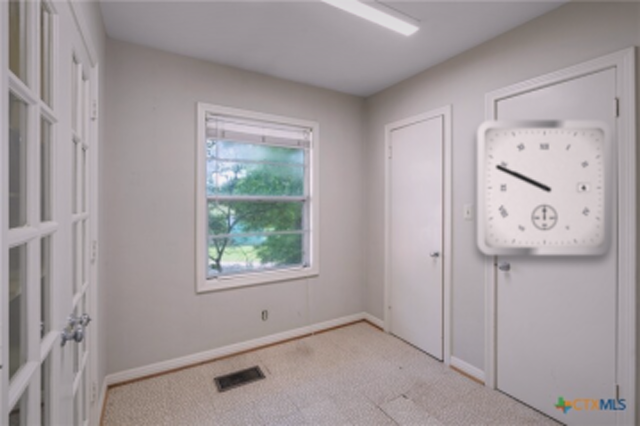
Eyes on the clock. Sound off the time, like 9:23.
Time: 9:49
